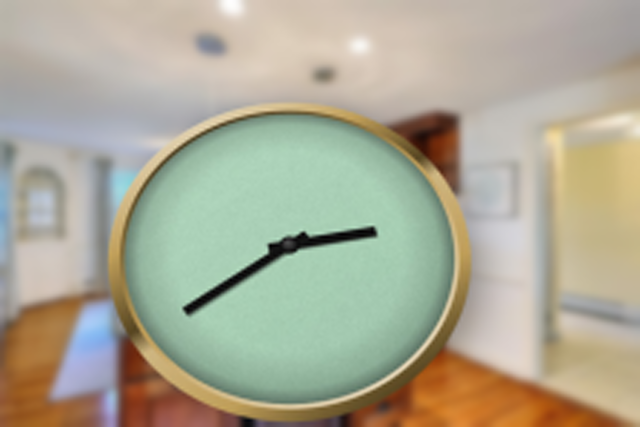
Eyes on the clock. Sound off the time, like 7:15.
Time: 2:39
